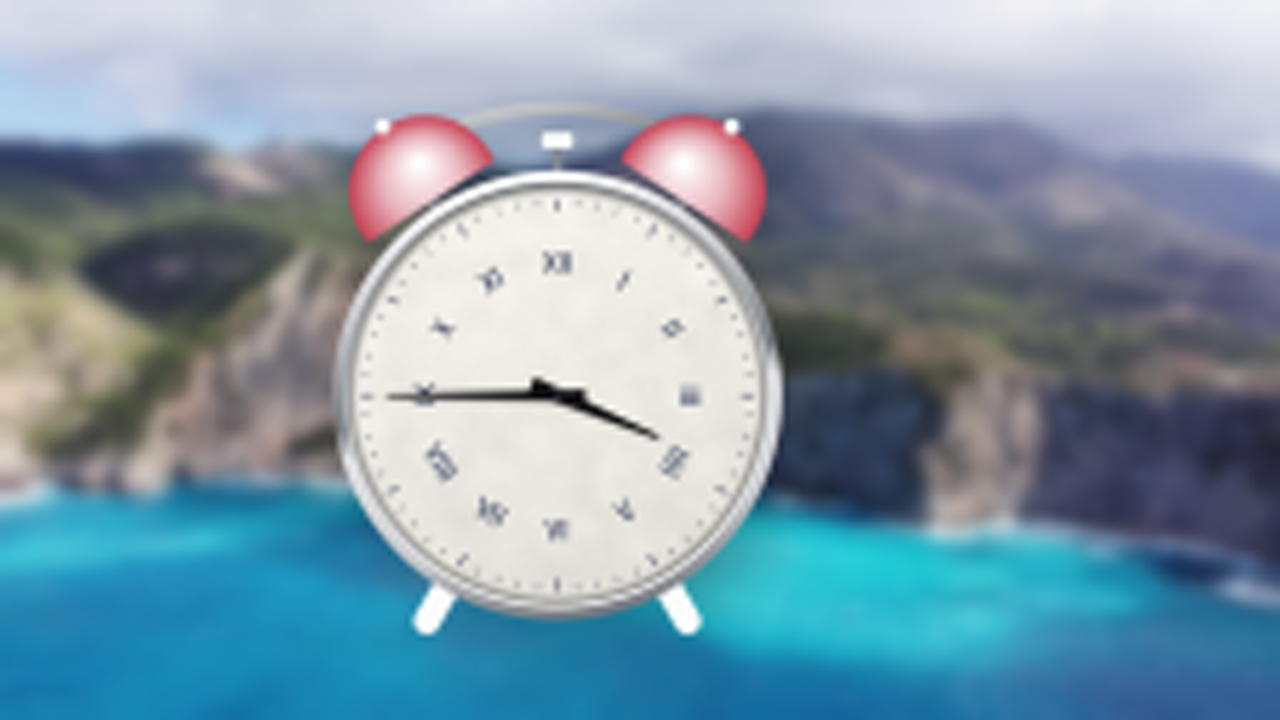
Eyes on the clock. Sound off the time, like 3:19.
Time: 3:45
